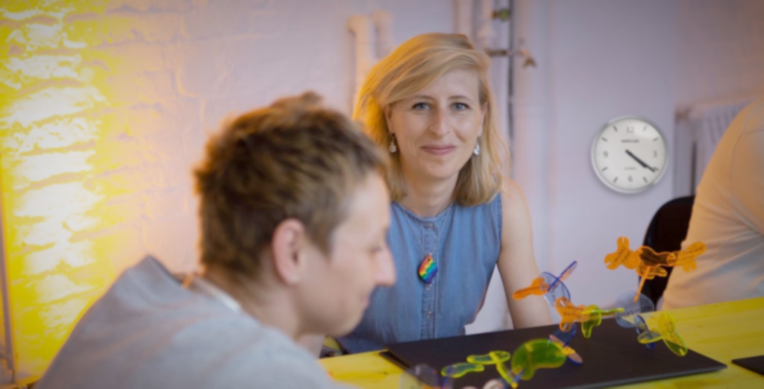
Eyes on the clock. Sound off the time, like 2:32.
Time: 4:21
